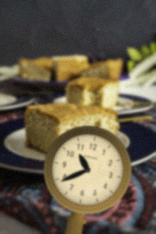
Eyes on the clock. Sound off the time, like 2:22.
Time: 10:39
